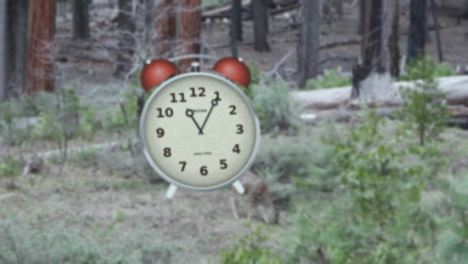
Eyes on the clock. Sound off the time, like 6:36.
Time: 11:05
